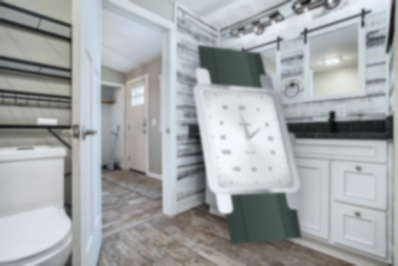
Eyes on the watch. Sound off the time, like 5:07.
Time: 1:59
